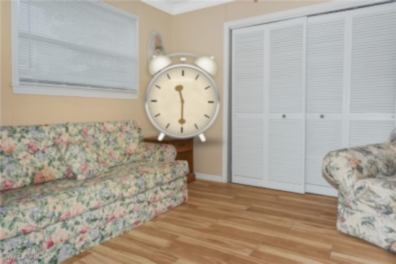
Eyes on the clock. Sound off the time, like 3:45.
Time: 11:30
